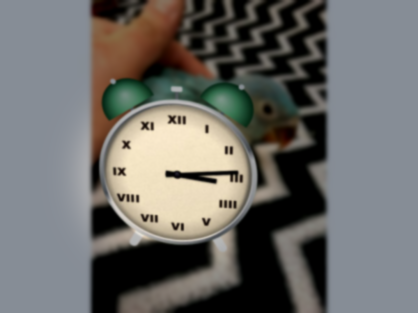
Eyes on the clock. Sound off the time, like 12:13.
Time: 3:14
